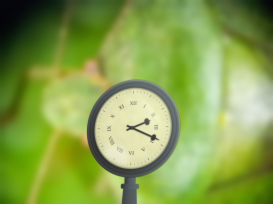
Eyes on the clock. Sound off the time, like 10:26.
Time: 2:19
